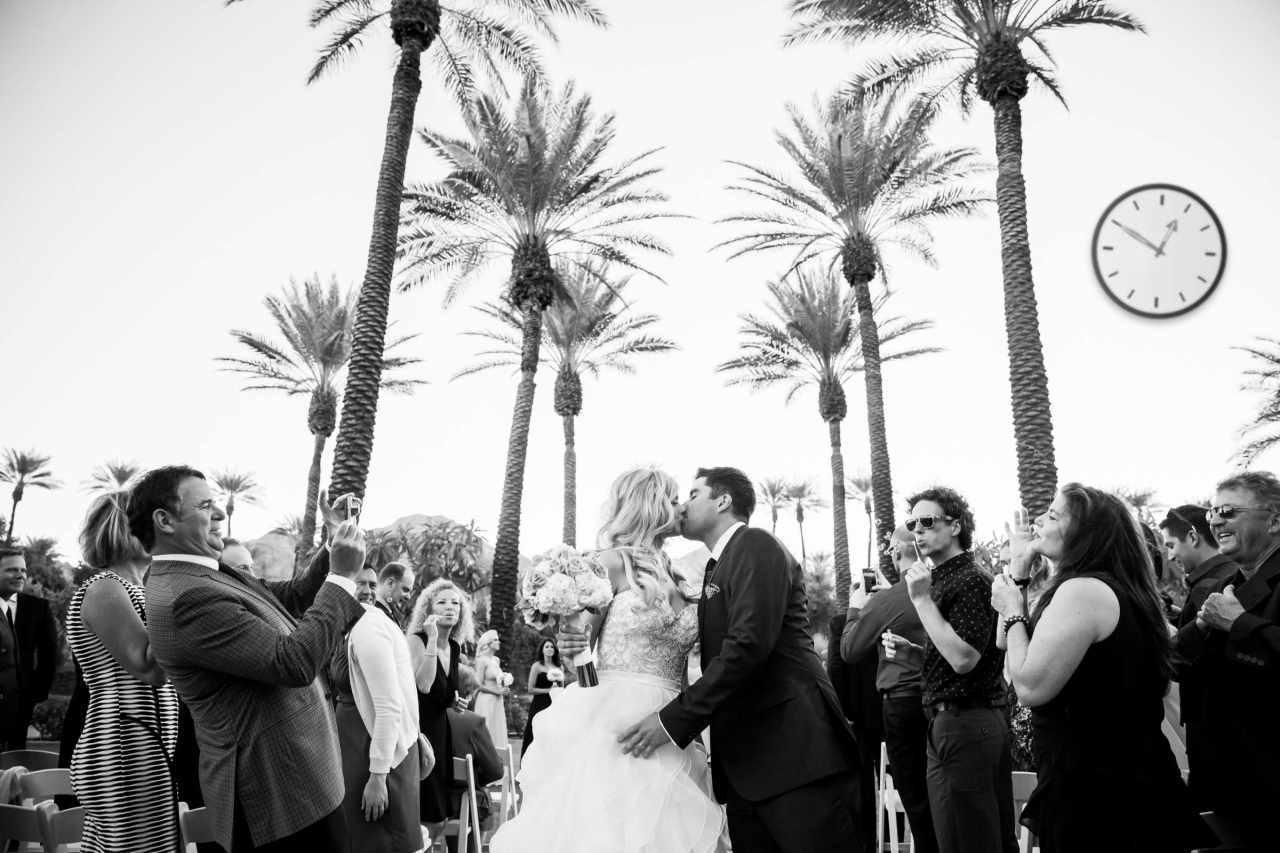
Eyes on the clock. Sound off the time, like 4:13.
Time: 12:50
